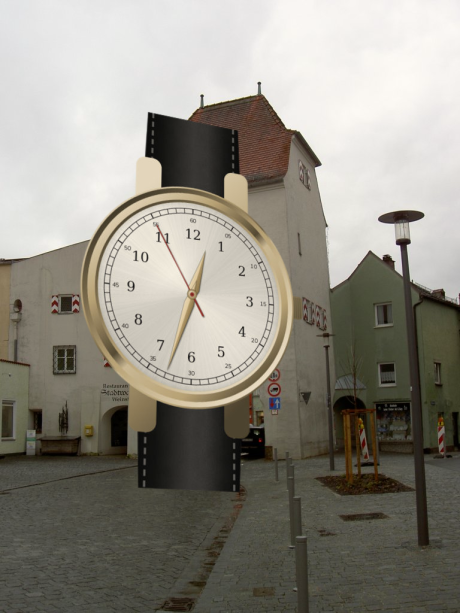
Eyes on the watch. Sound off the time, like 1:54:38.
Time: 12:32:55
